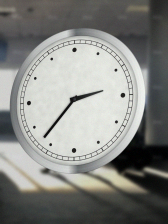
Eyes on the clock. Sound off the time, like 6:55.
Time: 2:37
